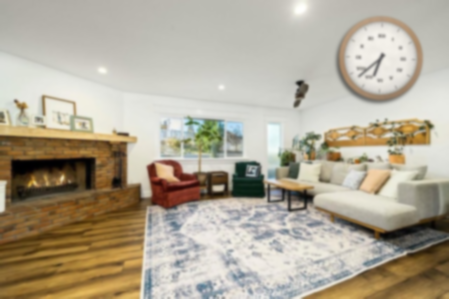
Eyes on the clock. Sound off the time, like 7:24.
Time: 6:38
